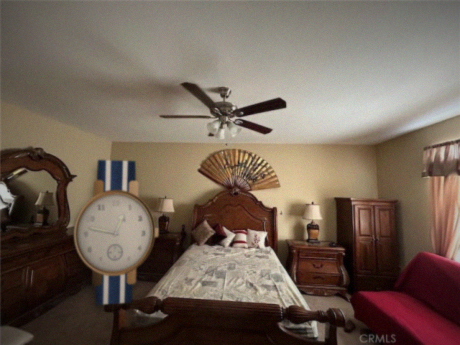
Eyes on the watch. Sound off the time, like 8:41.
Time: 12:47
